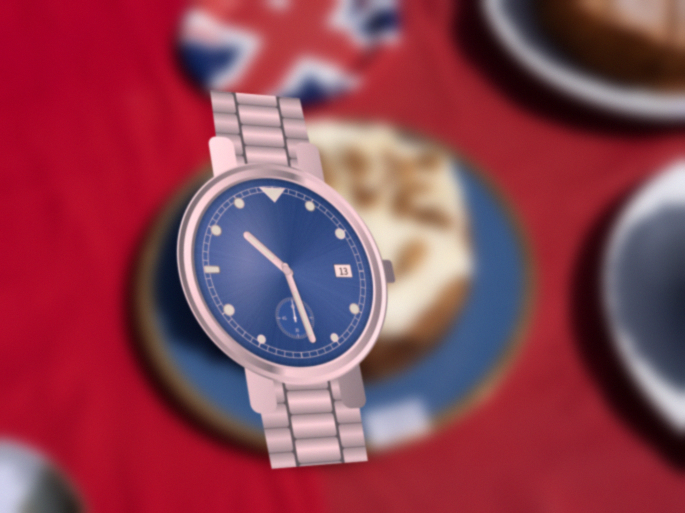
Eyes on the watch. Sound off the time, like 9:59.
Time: 10:28
